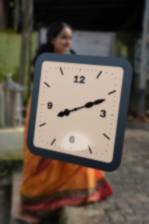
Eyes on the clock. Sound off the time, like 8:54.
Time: 8:11
